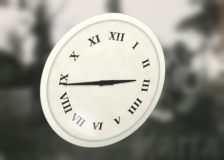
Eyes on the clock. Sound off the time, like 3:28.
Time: 2:44
